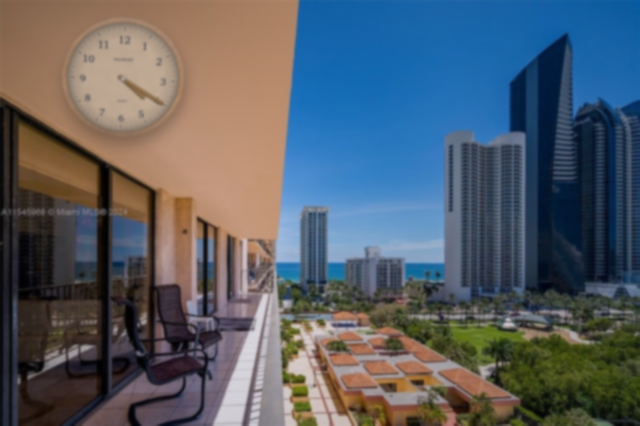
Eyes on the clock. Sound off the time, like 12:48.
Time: 4:20
